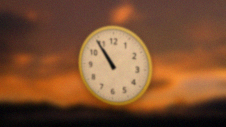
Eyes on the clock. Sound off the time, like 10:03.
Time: 10:54
